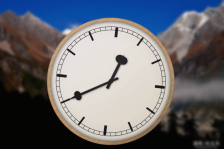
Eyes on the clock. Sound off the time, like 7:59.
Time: 12:40
